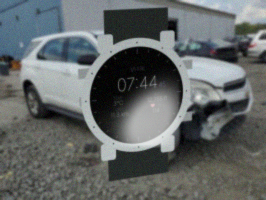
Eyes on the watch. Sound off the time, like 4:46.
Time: 7:44
